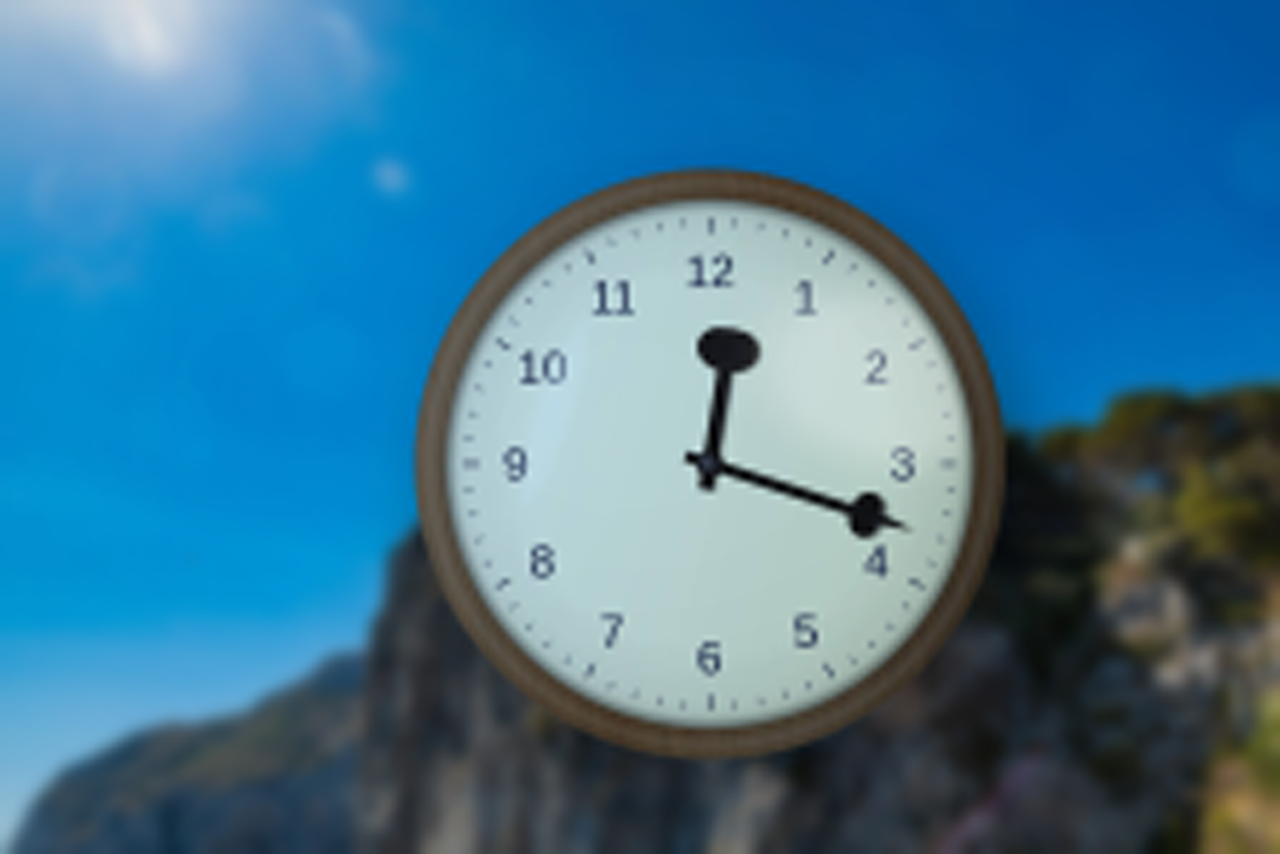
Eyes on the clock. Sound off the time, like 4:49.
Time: 12:18
